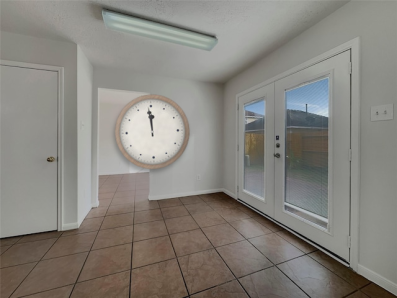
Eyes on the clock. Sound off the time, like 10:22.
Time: 11:59
